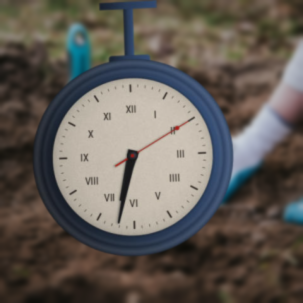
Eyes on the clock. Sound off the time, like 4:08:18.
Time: 6:32:10
